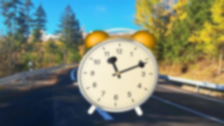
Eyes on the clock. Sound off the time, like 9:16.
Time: 11:11
